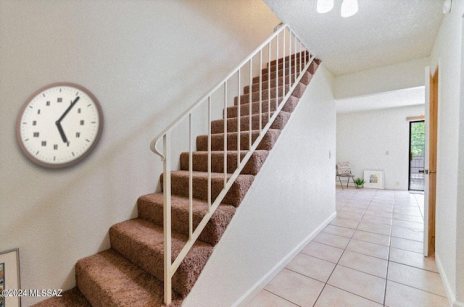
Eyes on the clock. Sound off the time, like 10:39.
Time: 5:06
